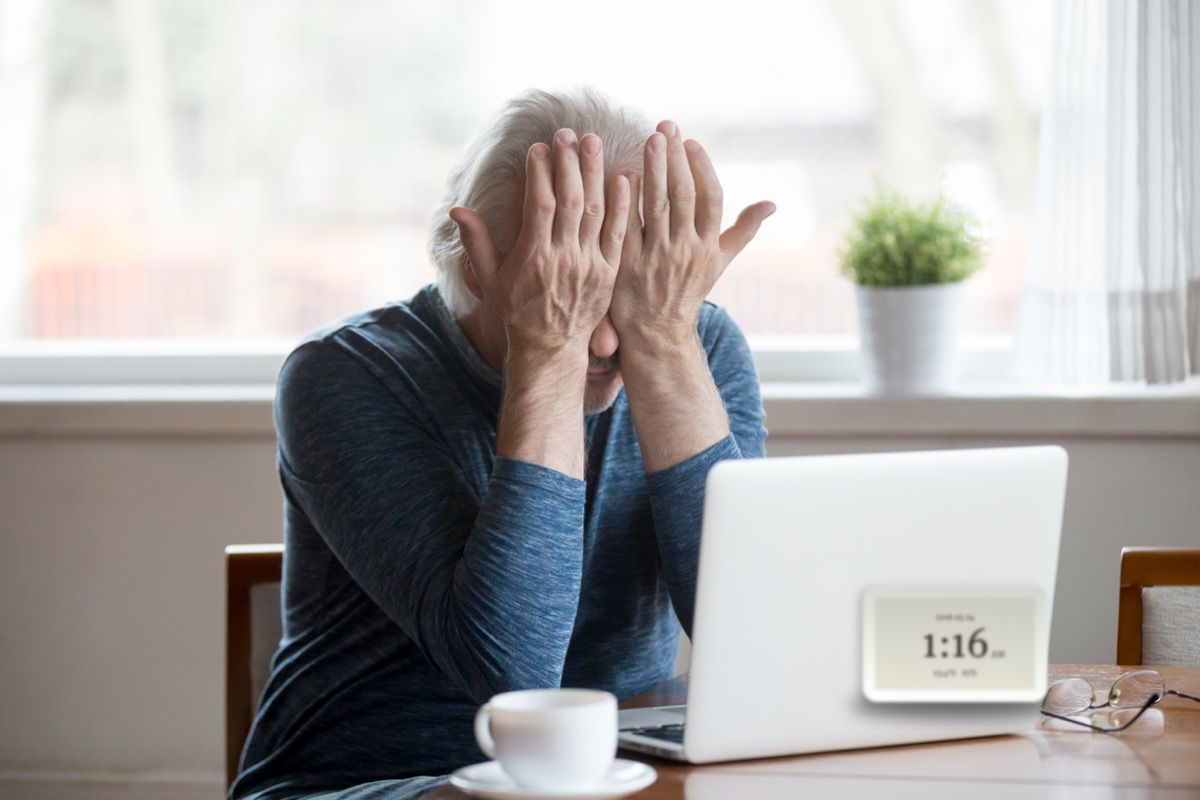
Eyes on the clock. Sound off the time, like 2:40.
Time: 1:16
